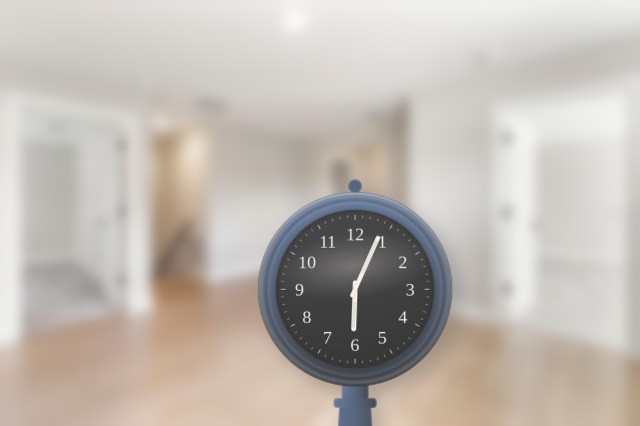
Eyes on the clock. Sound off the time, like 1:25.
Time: 6:04
